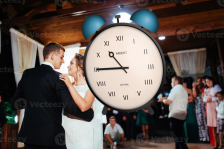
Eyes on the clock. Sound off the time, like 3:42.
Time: 10:45
